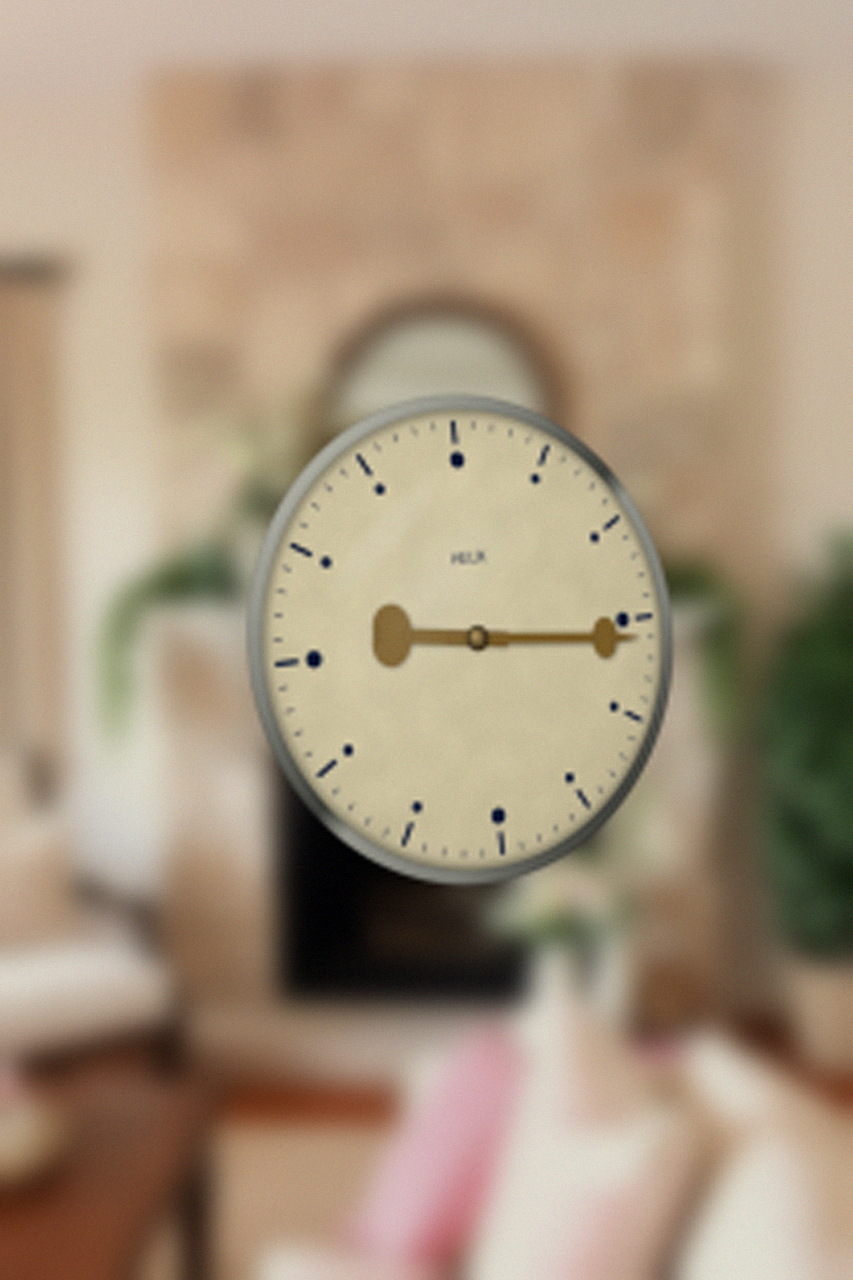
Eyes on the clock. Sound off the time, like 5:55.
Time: 9:16
